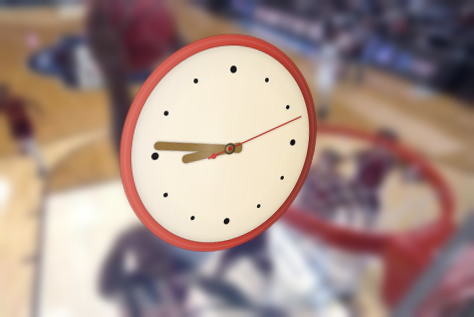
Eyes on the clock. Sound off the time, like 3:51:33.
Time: 8:46:12
